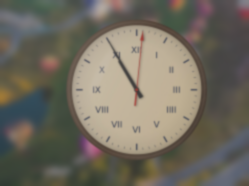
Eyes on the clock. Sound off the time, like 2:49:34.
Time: 10:55:01
